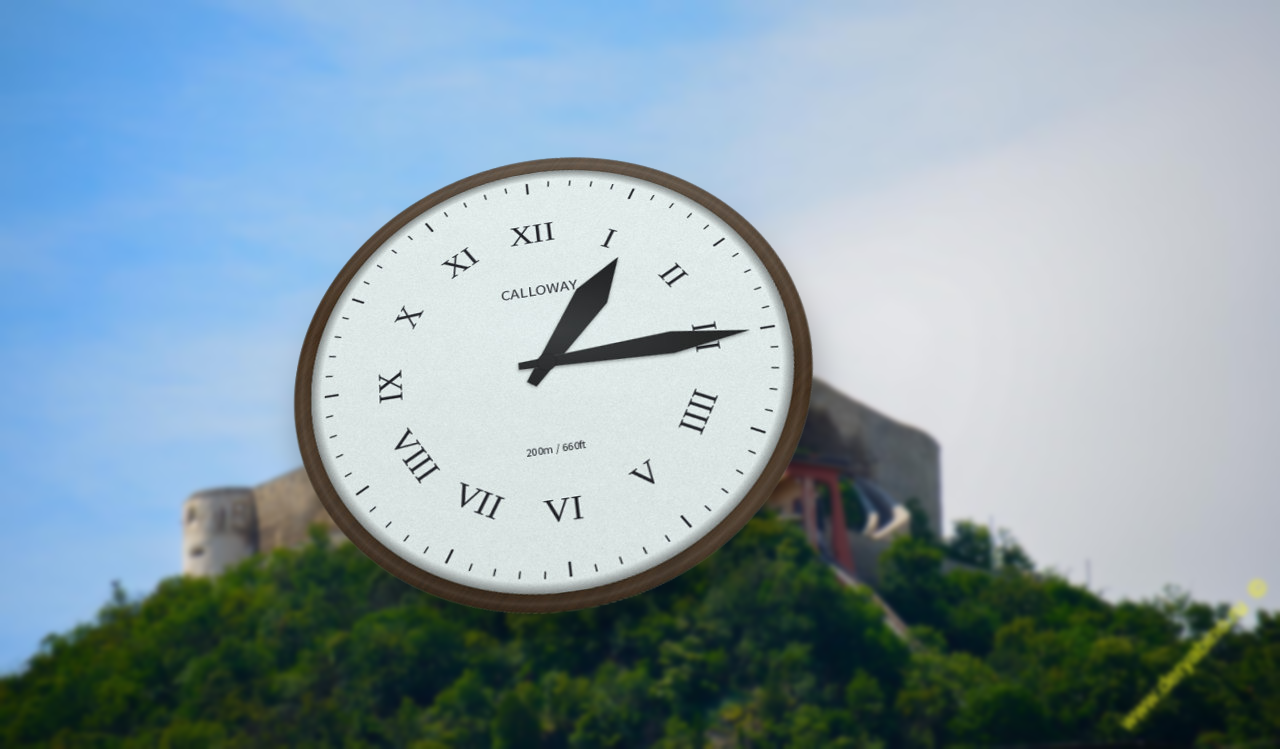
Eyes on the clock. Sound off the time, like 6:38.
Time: 1:15
